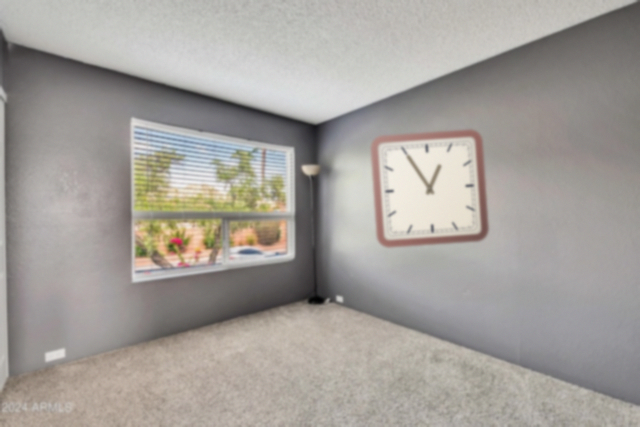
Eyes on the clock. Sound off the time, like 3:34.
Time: 12:55
